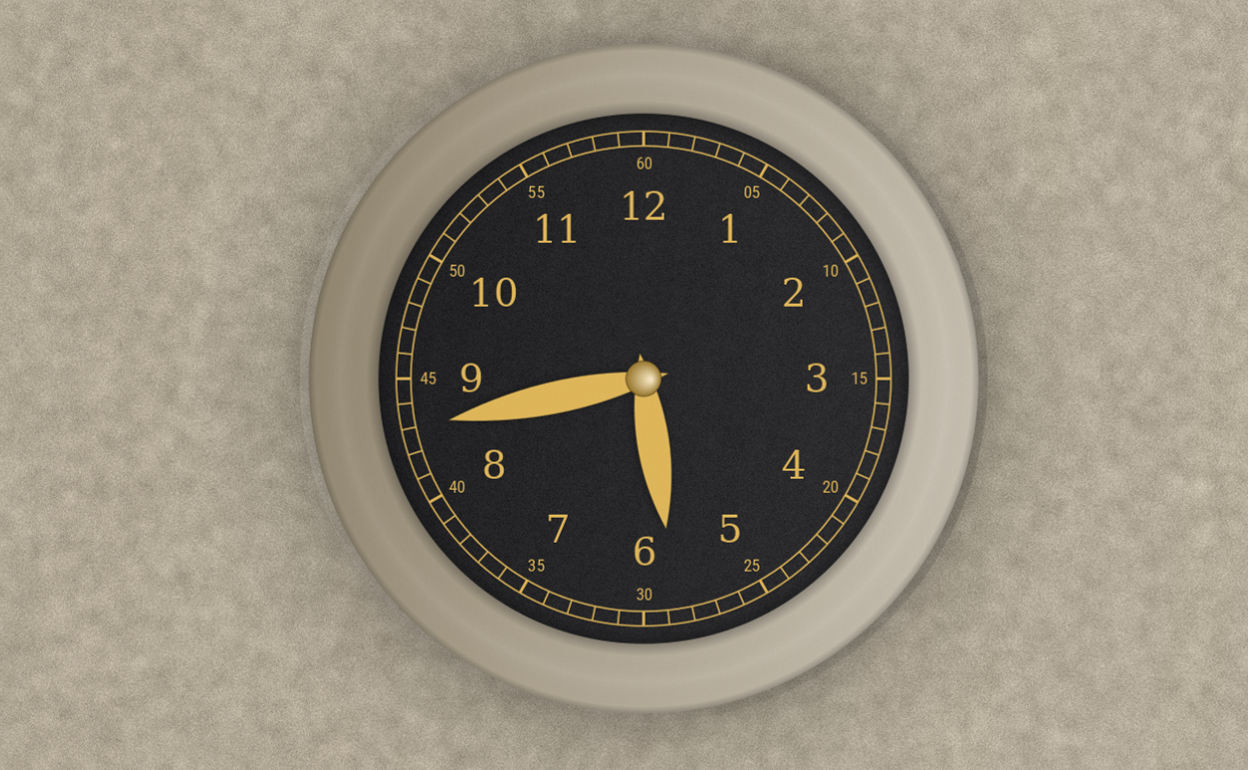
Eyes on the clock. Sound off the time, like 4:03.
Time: 5:43
